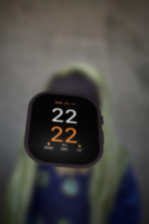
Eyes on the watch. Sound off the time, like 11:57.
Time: 22:22
